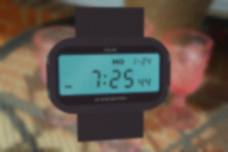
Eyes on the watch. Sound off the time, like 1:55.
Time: 7:25
